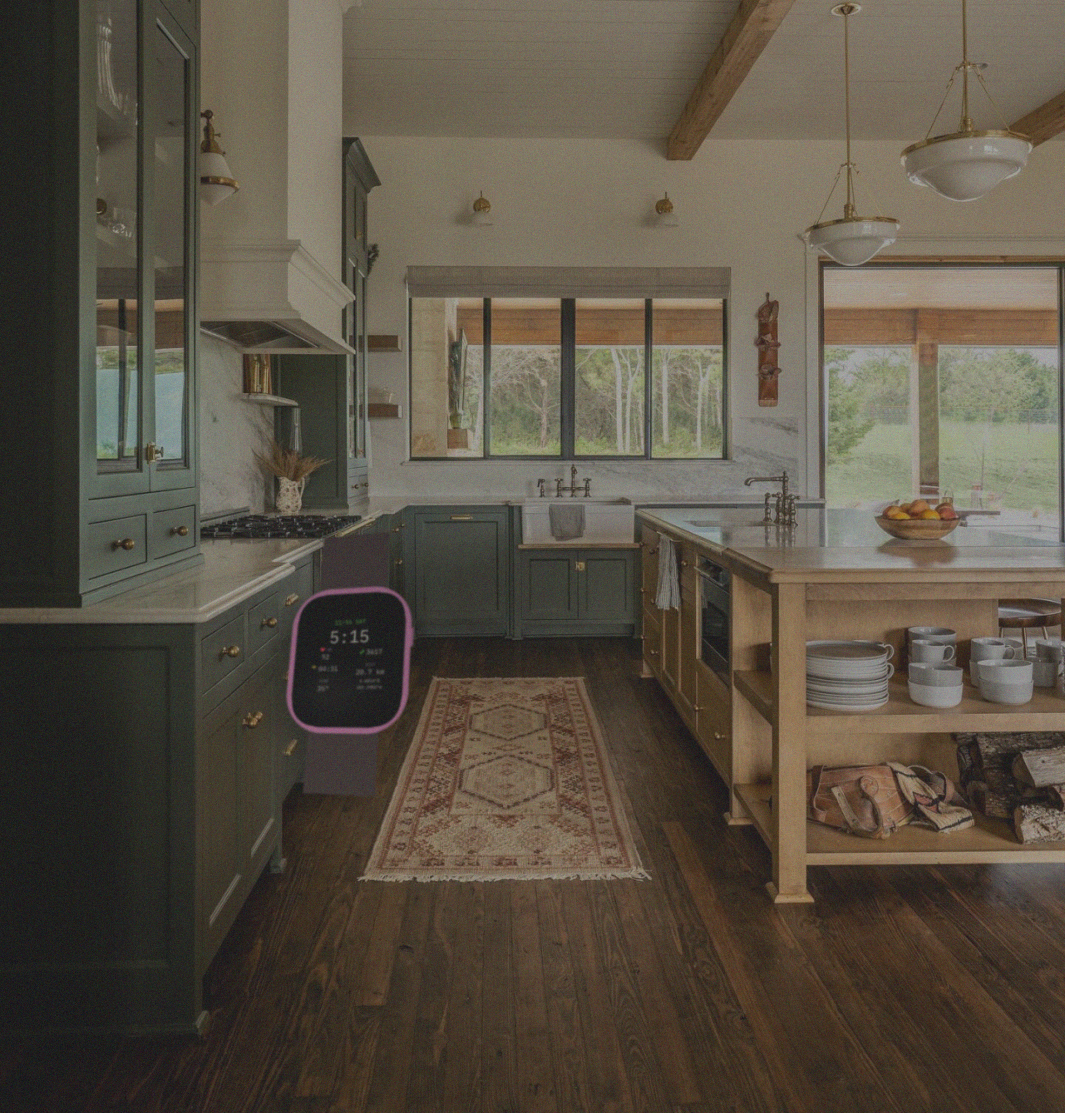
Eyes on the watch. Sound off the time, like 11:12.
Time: 5:15
